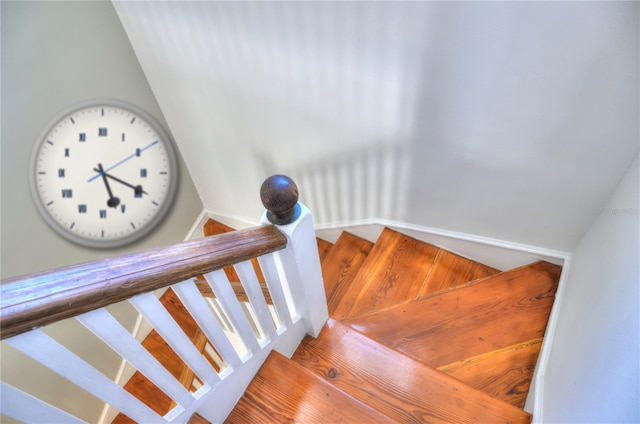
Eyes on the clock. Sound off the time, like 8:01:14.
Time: 5:19:10
